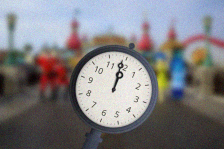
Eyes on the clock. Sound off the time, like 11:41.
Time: 11:59
